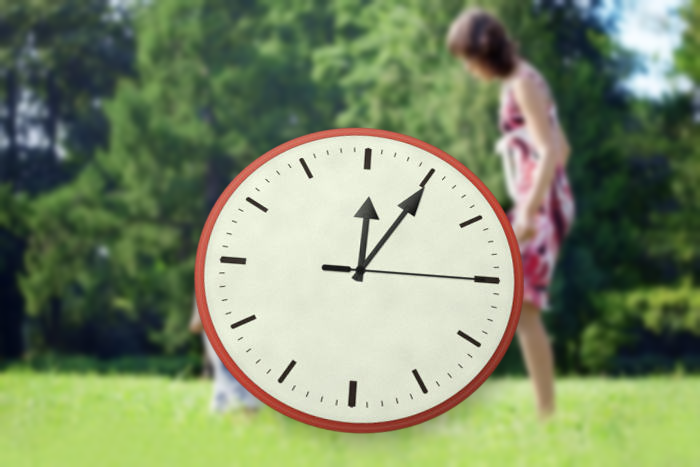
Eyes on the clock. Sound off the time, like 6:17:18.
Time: 12:05:15
